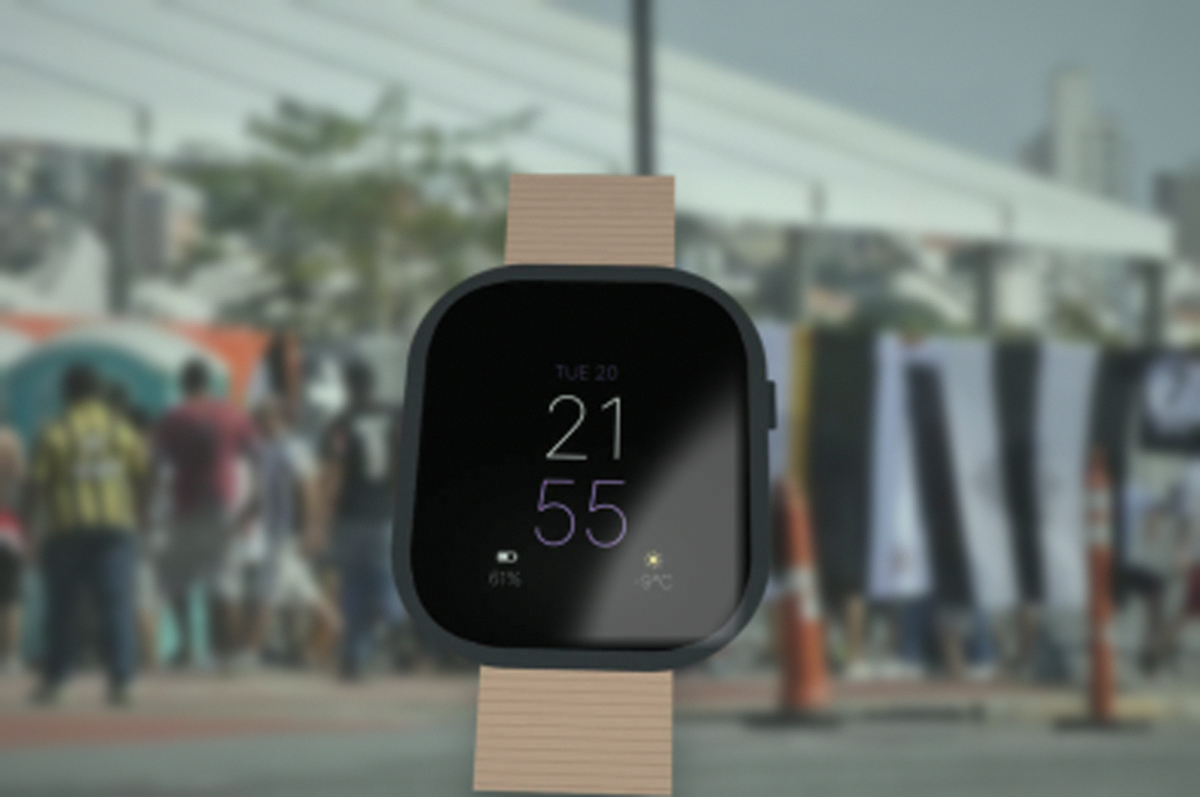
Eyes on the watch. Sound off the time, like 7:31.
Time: 21:55
